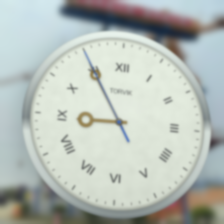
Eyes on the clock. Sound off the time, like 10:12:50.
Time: 8:54:55
